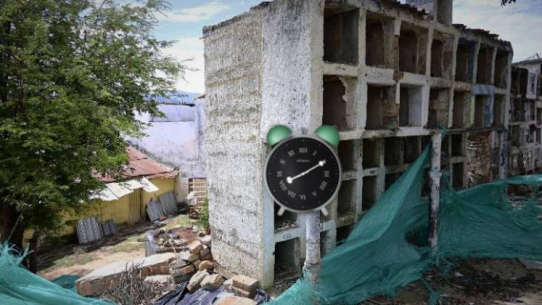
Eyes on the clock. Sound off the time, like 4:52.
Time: 8:10
